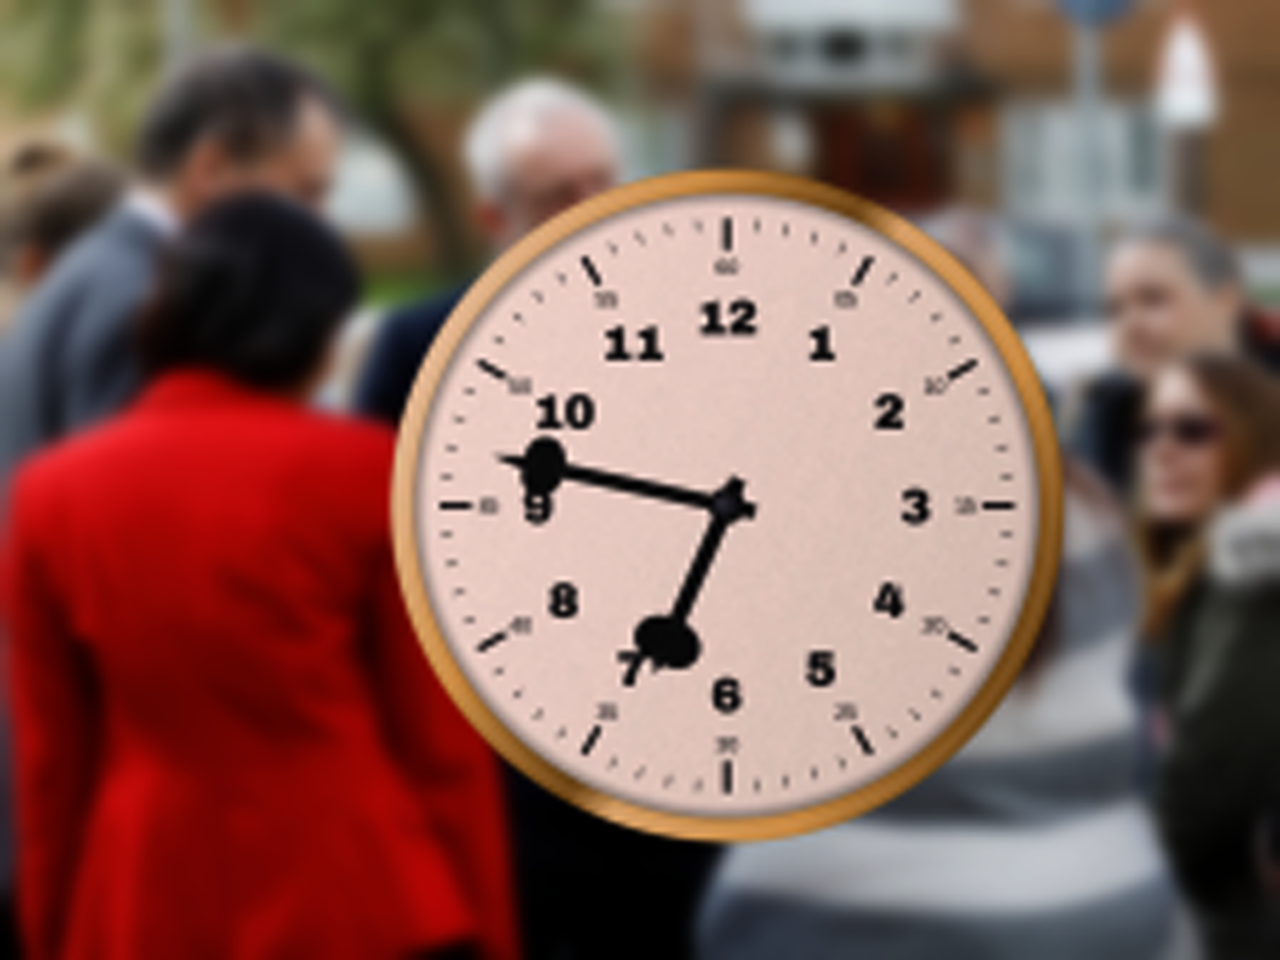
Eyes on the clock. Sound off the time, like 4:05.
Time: 6:47
